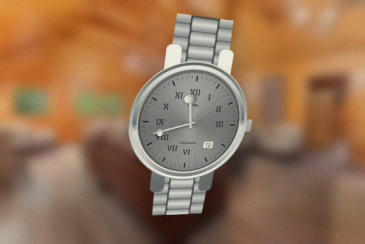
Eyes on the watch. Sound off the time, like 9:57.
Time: 11:42
